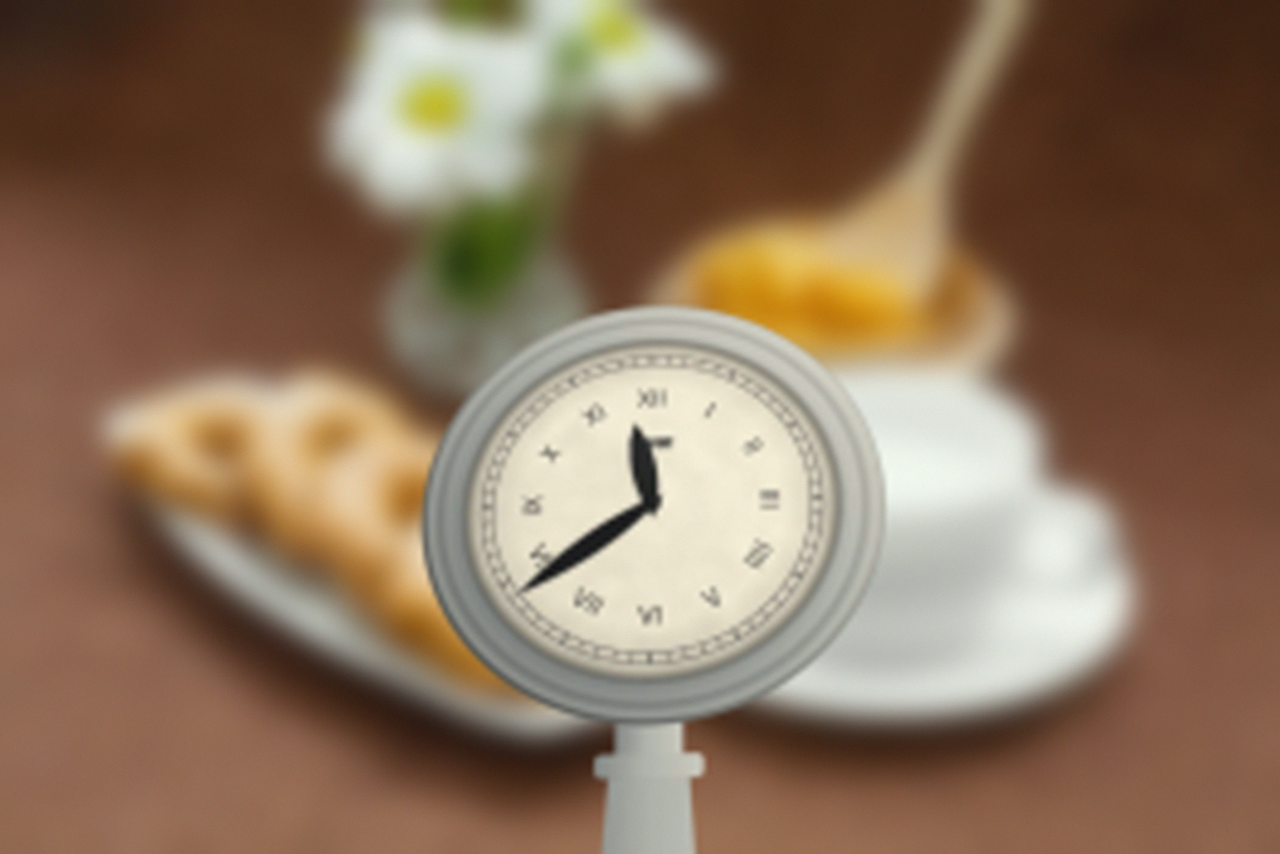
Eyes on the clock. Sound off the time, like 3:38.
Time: 11:39
